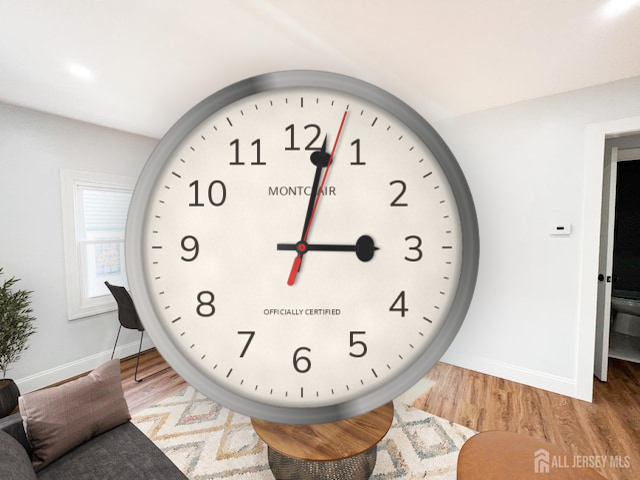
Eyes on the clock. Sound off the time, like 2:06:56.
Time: 3:02:03
